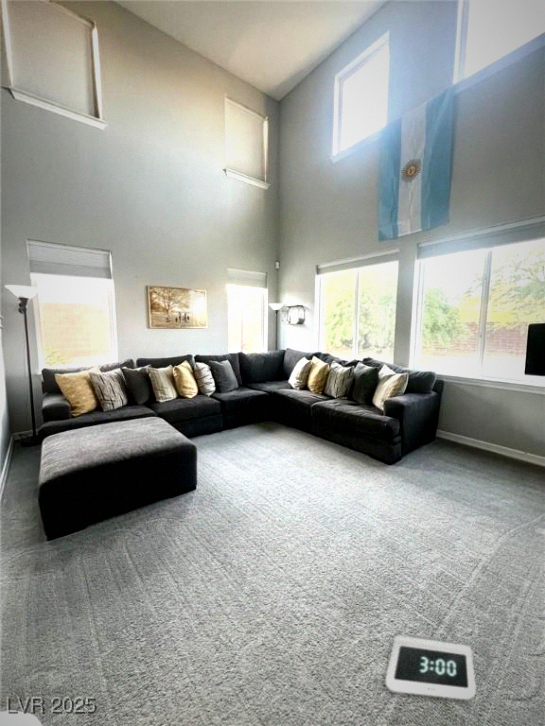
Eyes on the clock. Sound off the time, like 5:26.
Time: 3:00
